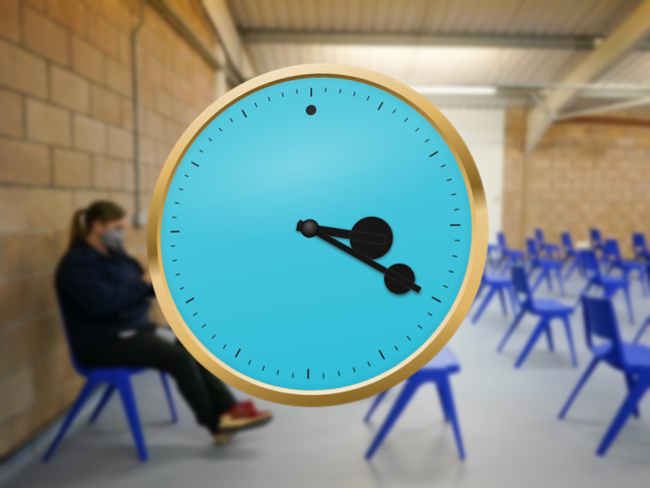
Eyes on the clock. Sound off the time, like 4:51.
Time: 3:20
